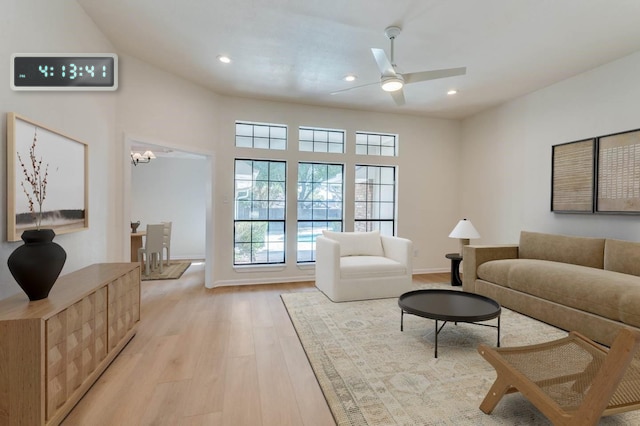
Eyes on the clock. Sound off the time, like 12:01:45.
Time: 4:13:41
